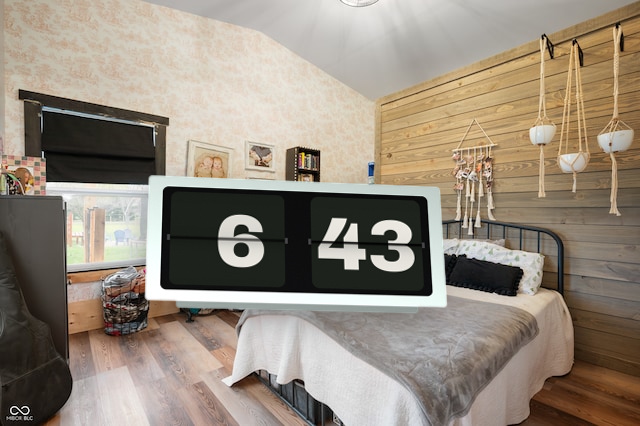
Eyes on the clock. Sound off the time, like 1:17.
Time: 6:43
